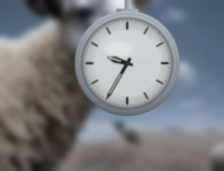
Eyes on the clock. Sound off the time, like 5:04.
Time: 9:35
